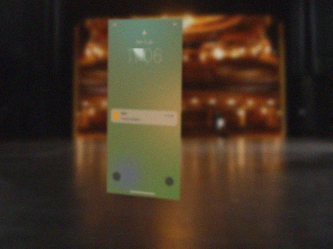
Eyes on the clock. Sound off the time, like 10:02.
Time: 11:06
